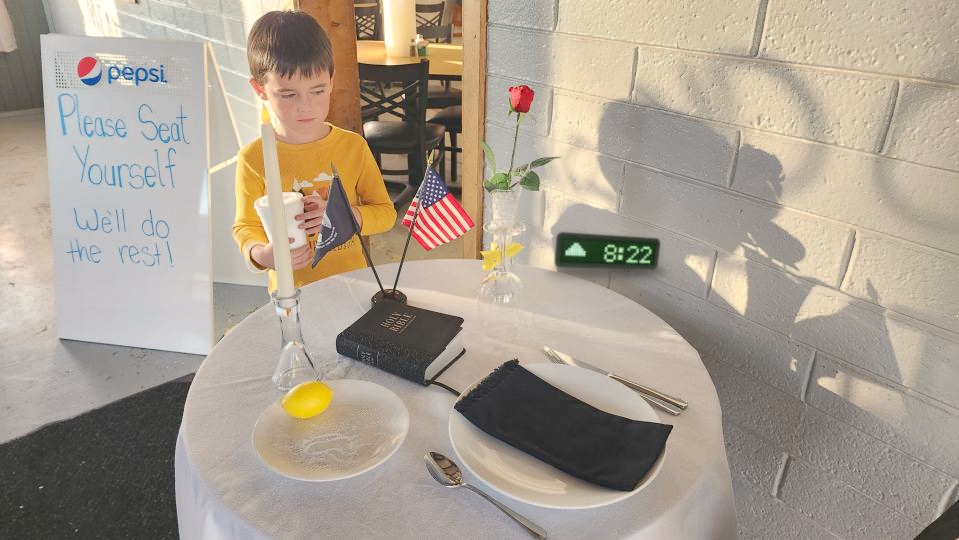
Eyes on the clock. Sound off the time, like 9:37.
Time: 8:22
